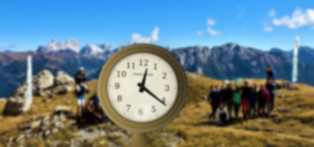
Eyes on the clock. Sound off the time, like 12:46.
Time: 12:21
